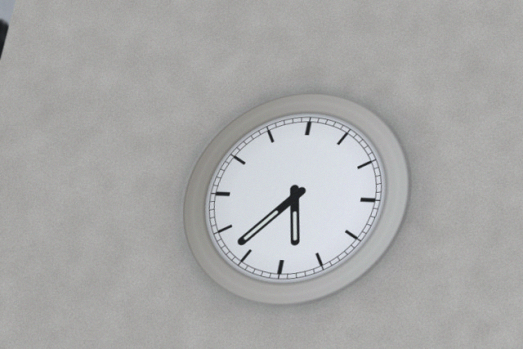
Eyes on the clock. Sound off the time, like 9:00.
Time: 5:37
